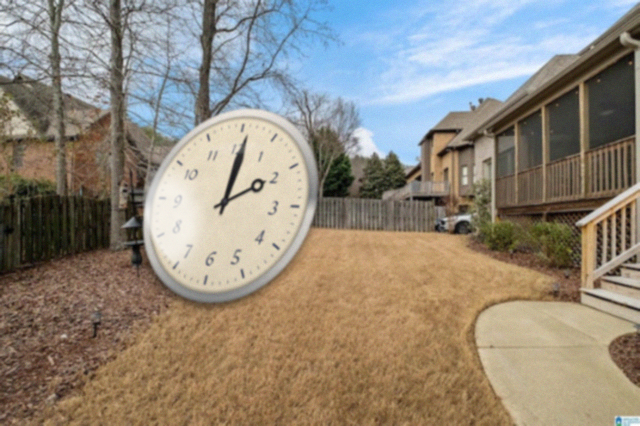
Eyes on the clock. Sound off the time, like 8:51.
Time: 2:01
